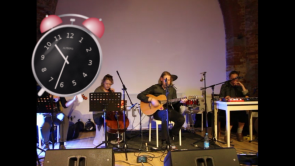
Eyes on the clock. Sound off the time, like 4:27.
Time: 10:32
